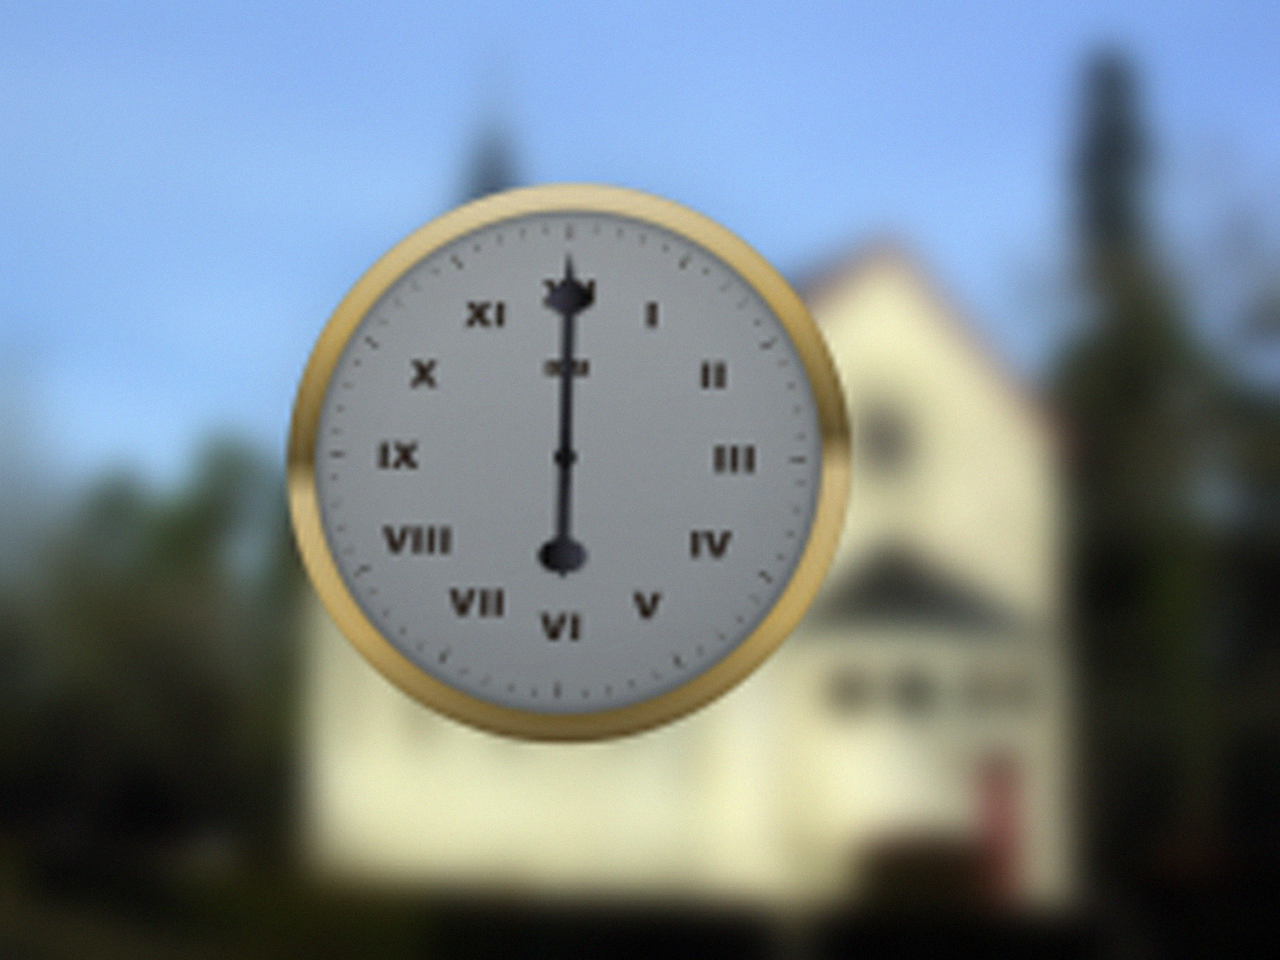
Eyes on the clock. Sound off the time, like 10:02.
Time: 6:00
